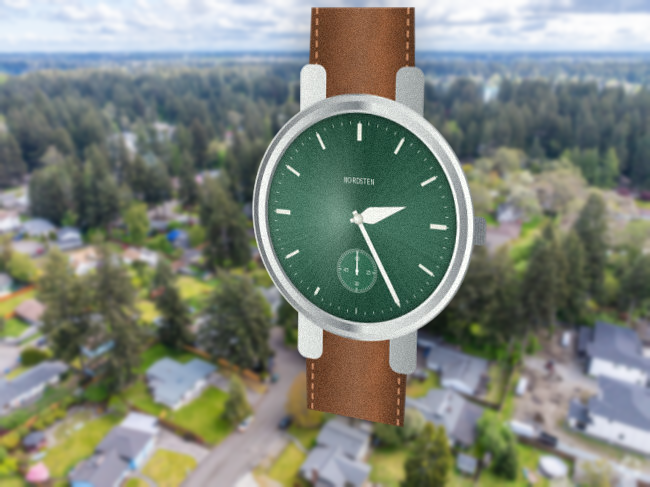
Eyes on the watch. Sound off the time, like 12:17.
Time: 2:25
